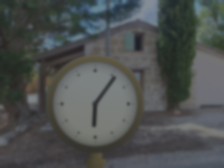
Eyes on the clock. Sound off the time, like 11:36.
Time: 6:06
